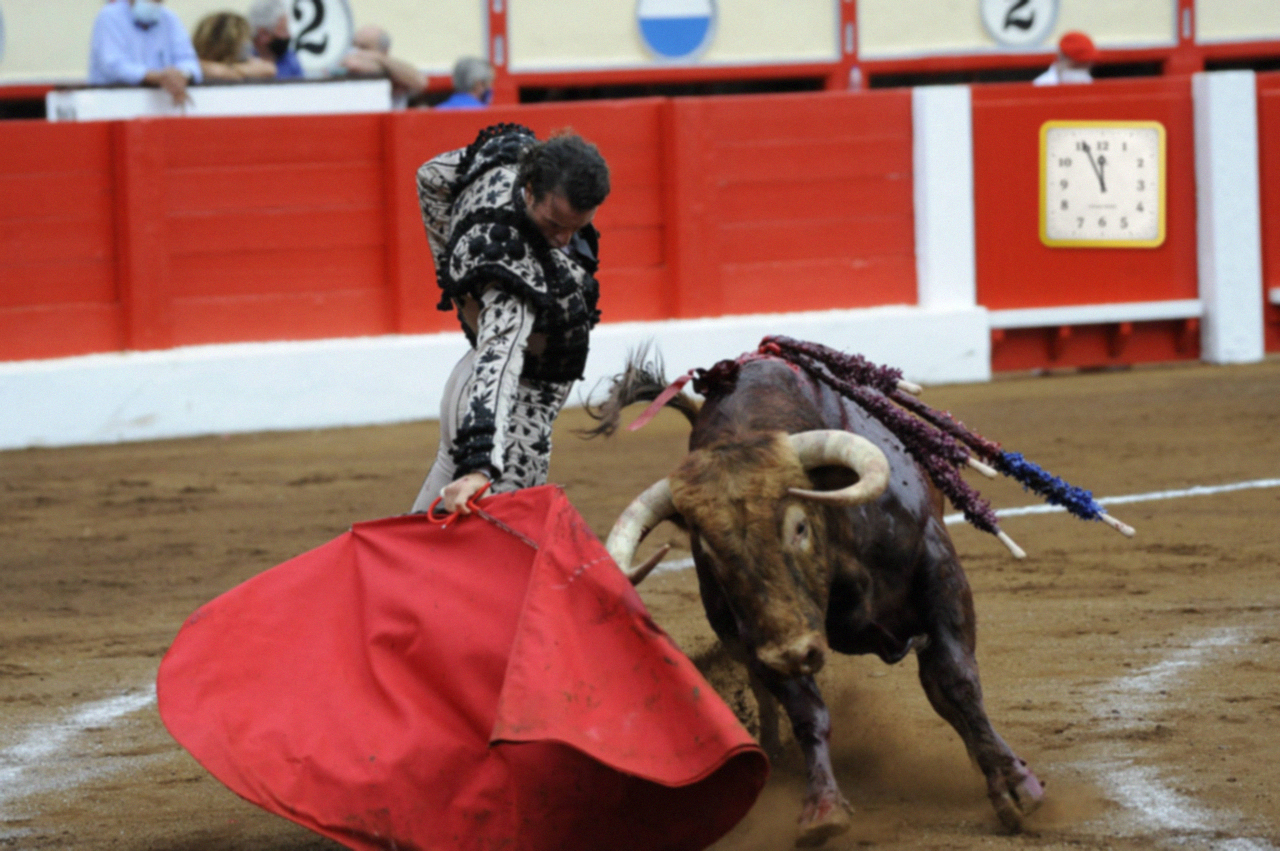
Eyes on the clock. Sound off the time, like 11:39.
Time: 11:56
